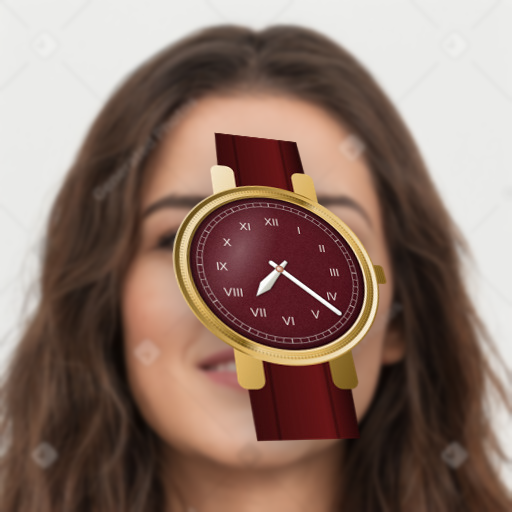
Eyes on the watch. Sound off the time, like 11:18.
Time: 7:22
